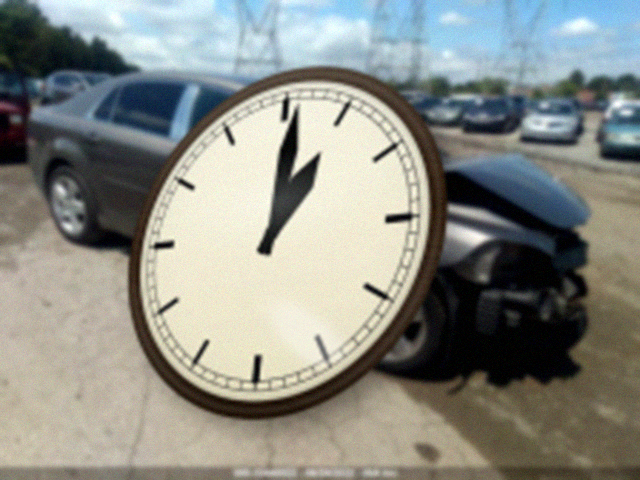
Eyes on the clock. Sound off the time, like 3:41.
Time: 1:01
